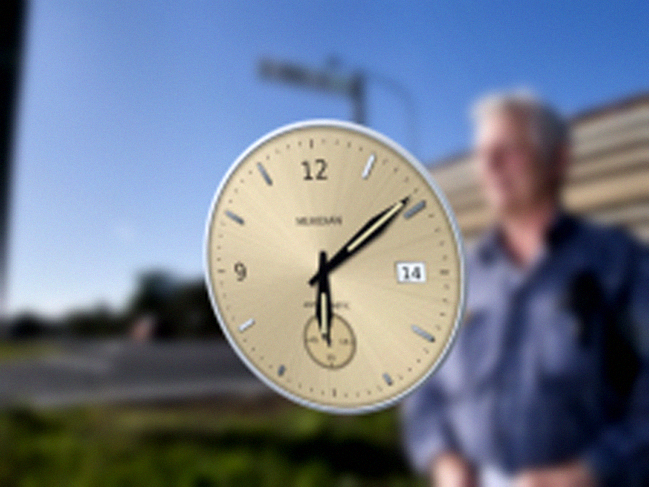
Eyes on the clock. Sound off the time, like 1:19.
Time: 6:09
